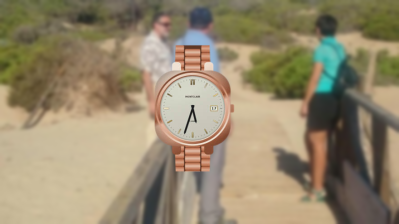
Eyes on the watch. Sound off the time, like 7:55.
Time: 5:33
